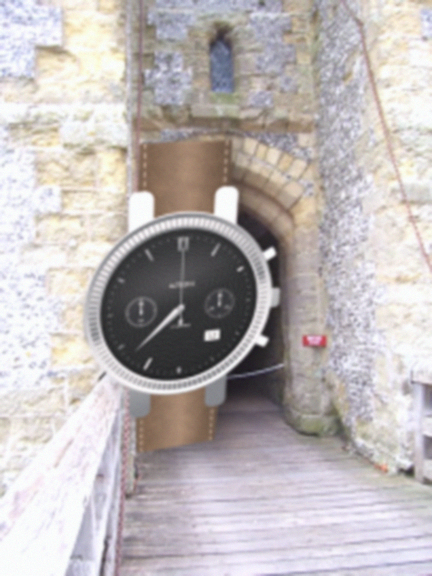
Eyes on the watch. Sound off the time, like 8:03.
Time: 7:38
